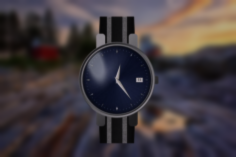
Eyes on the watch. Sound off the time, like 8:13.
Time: 12:24
